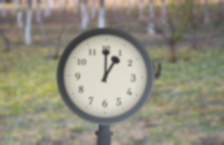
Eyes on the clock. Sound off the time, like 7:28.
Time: 1:00
